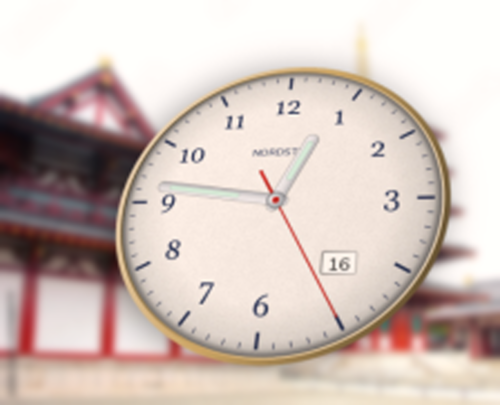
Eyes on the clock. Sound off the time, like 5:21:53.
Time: 12:46:25
